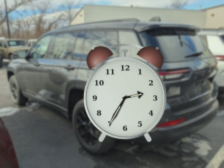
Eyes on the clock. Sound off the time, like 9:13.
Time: 2:35
